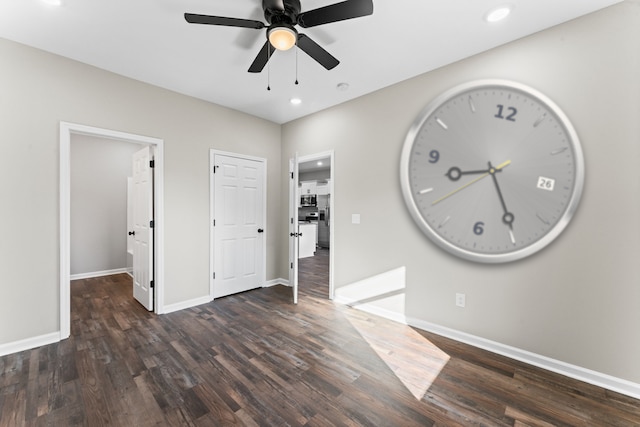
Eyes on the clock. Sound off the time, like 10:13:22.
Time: 8:24:38
